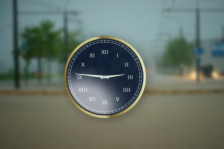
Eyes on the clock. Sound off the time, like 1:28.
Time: 2:46
